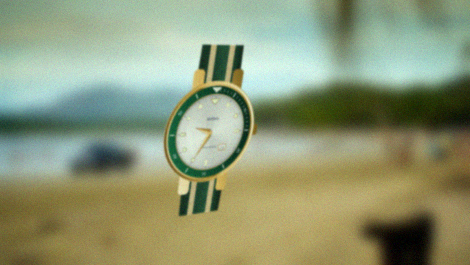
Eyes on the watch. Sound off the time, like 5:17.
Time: 9:35
